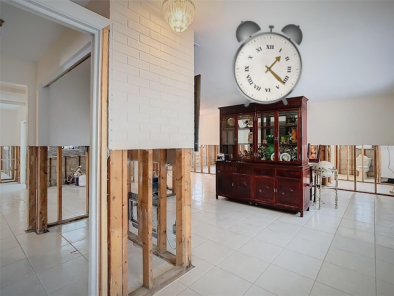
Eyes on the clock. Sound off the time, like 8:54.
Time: 1:22
